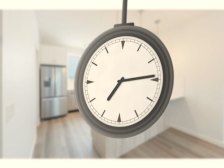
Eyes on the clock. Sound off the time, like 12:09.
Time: 7:14
